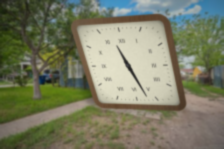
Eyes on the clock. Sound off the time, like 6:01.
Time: 11:27
